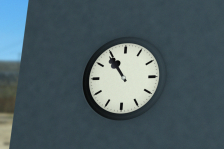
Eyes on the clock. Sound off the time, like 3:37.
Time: 10:54
